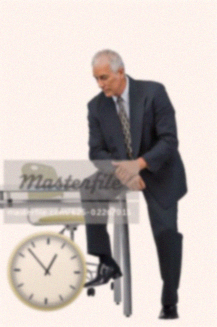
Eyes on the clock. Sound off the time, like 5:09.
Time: 12:53
